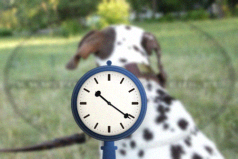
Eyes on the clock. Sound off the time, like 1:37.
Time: 10:21
